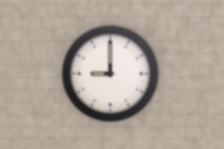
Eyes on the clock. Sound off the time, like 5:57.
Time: 9:00
